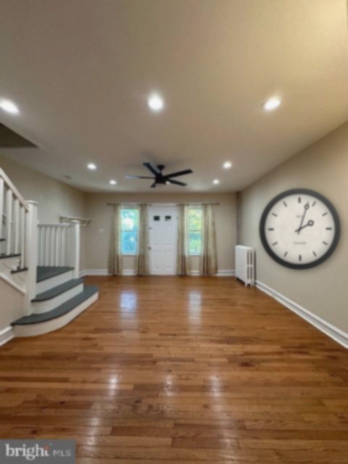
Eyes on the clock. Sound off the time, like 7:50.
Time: 2:03
